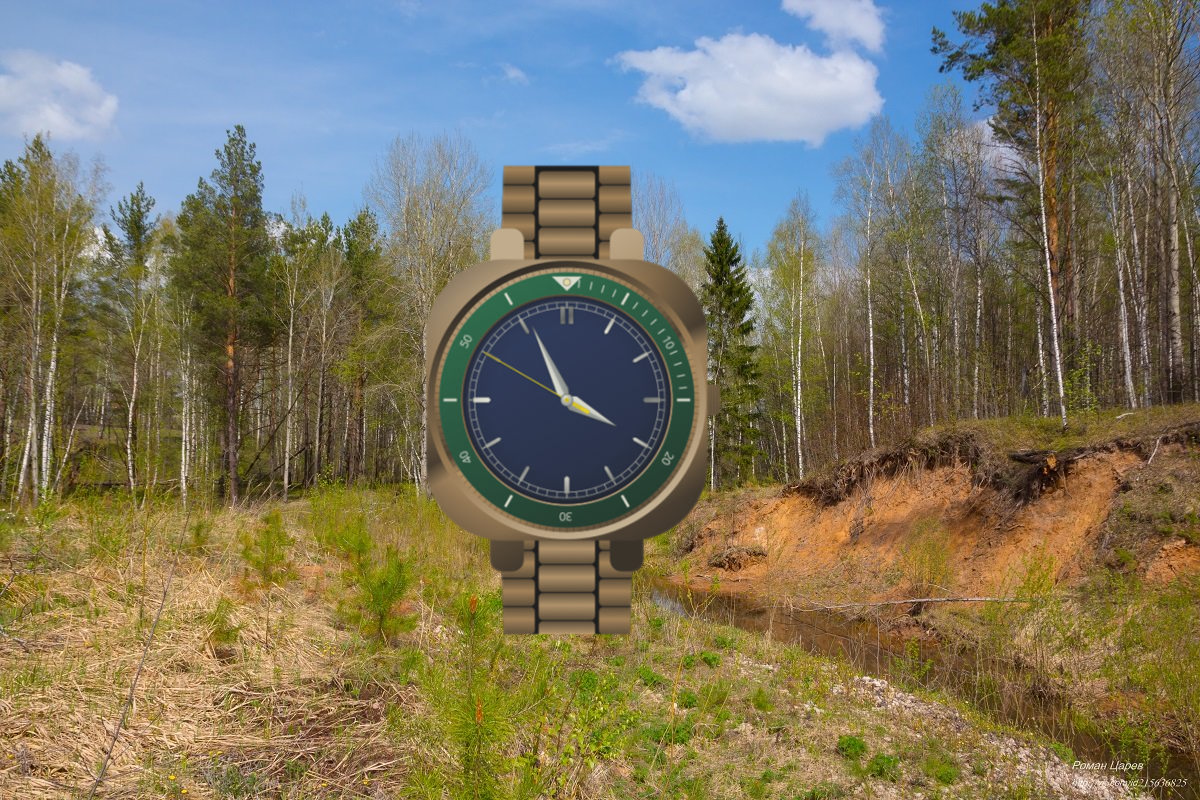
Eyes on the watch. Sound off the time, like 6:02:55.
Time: 3:55:50
